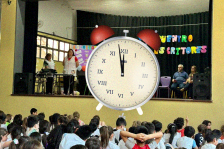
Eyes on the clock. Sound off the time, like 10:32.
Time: 11:58
